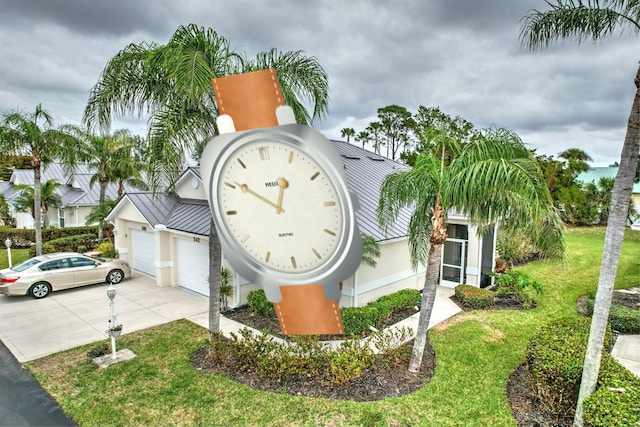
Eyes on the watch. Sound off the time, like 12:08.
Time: 12:51
